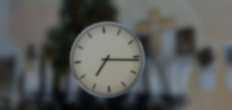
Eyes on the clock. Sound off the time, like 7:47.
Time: 7:16
